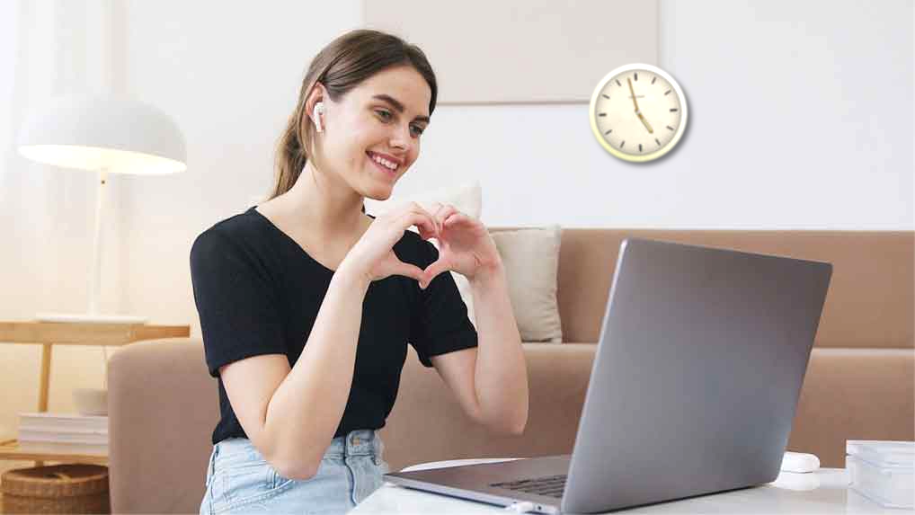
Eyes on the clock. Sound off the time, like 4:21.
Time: 4:58
